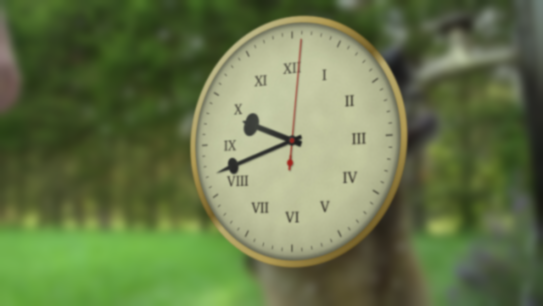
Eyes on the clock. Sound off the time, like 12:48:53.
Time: 9:42:01
